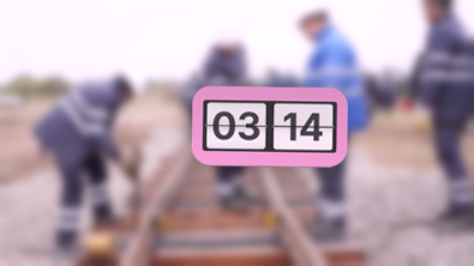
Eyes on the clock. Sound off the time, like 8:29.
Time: 3:14
